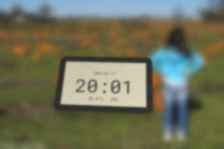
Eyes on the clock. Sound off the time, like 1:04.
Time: 20:01
